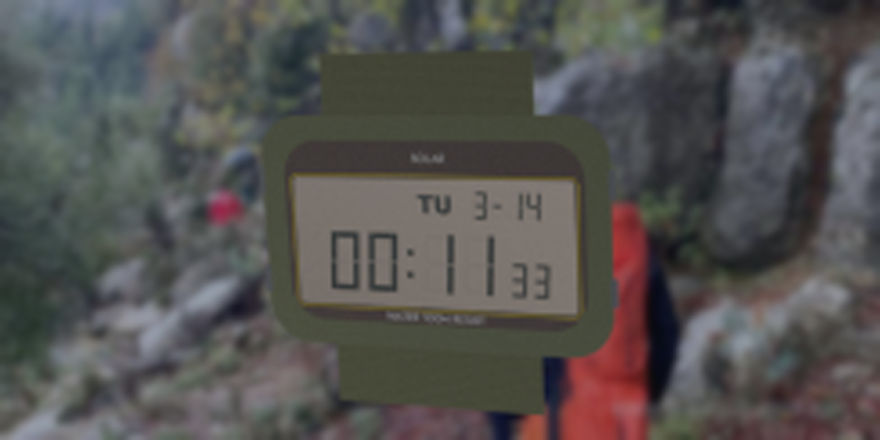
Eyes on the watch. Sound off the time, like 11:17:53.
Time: 0:11:33
